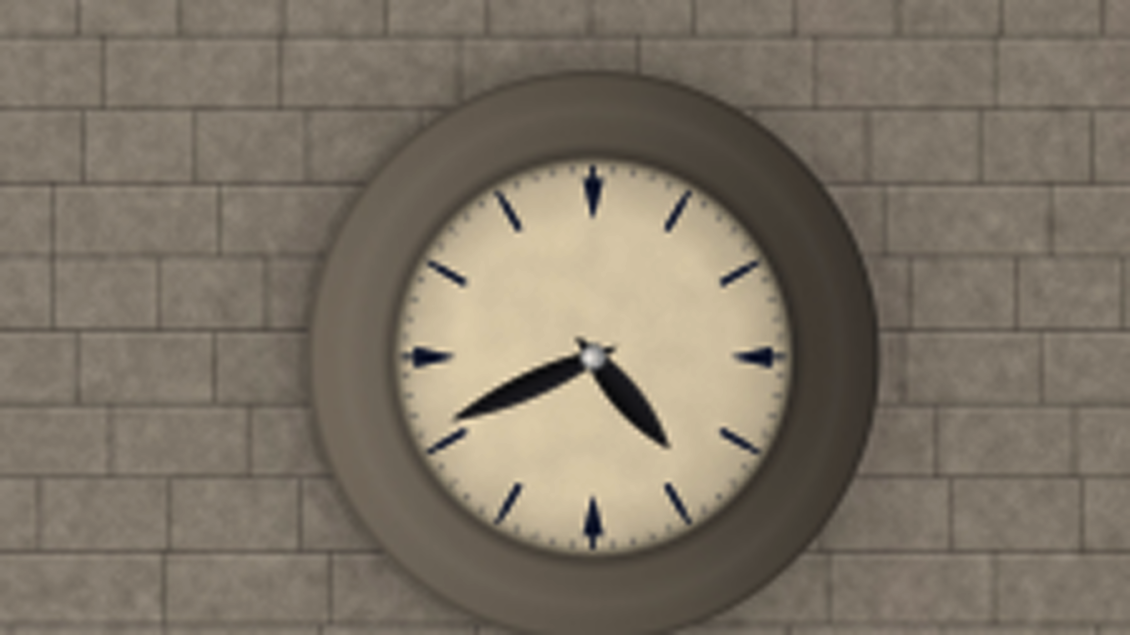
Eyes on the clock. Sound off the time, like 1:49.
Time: 4:41
